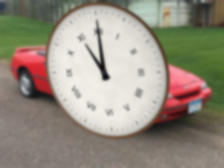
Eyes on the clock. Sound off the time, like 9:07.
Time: 11:00
